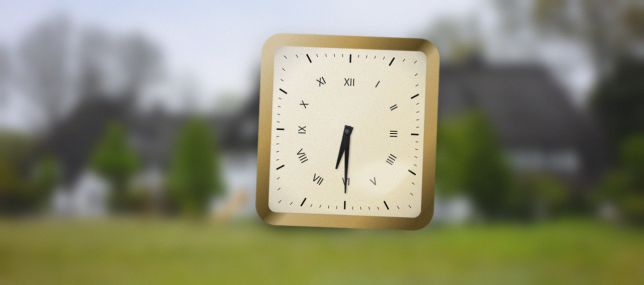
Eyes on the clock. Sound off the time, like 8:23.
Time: 6:30
